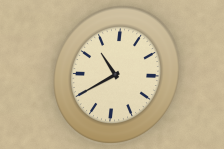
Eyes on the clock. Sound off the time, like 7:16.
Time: 10:40
